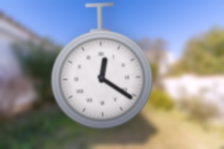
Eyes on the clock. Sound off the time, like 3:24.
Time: 12:21
